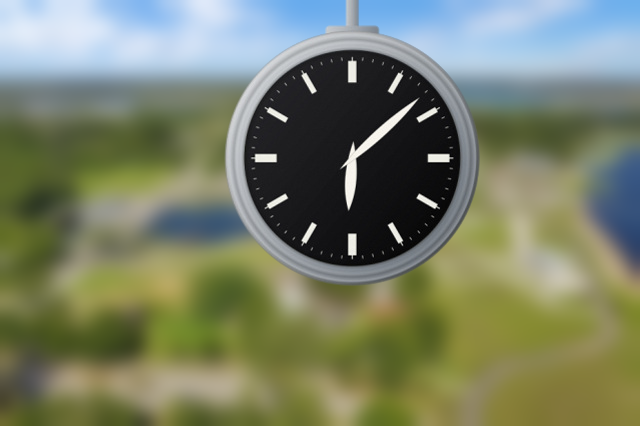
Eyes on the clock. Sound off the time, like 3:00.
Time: 6:08
